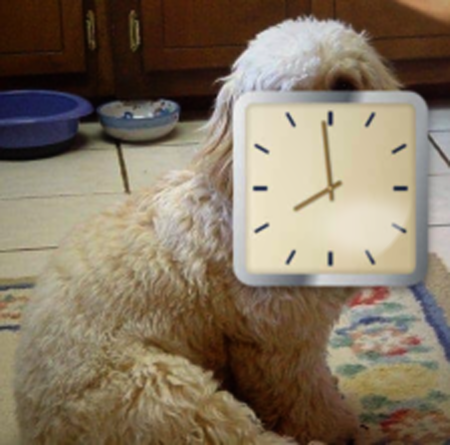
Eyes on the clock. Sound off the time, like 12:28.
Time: 7:59
